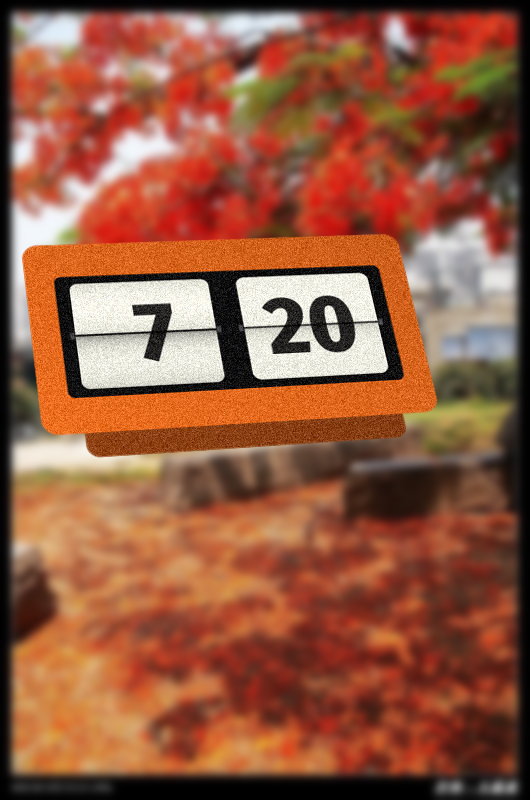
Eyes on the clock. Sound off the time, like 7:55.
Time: 7:20
